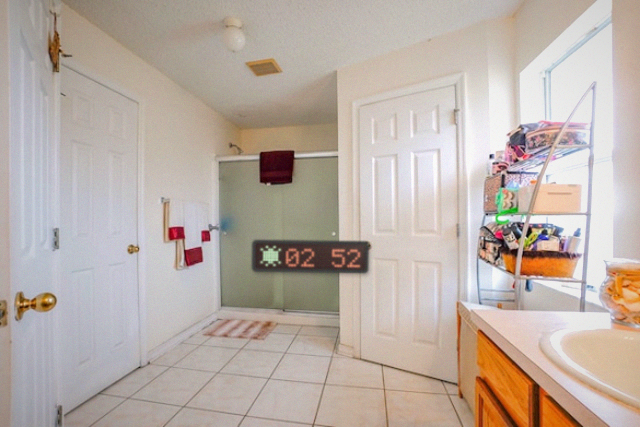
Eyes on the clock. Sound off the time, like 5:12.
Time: 2:52
